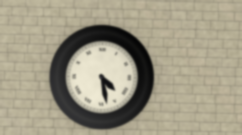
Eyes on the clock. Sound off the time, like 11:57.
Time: 4:28
